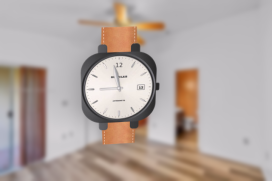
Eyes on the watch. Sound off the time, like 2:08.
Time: 8:58
